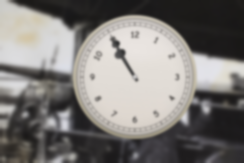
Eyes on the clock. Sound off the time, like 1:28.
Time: 10:55
